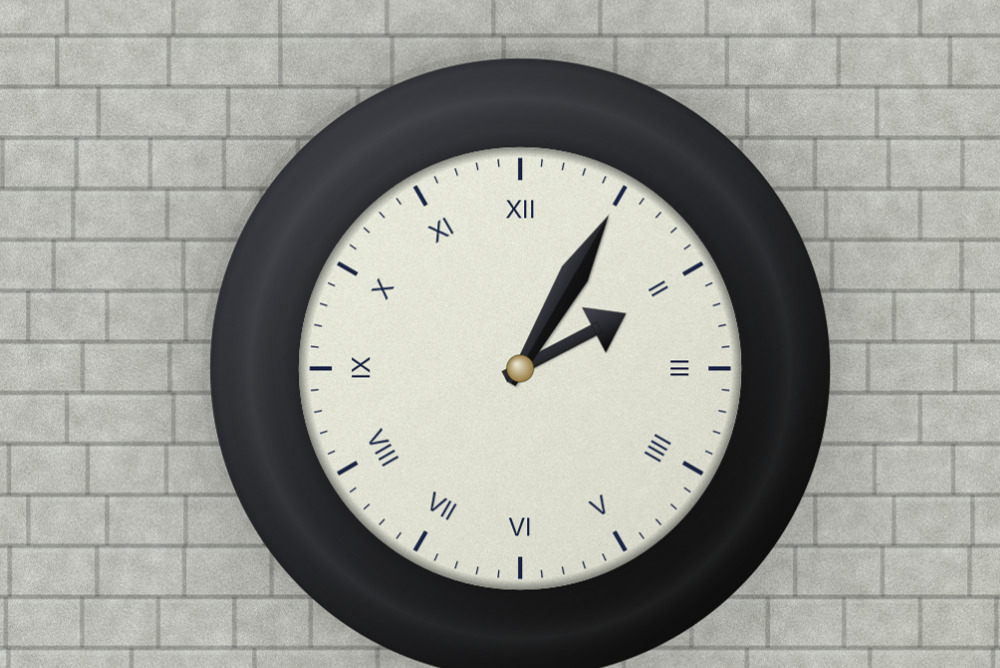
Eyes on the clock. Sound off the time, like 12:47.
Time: 2:05
